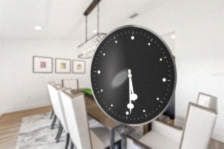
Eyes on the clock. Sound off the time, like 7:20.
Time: 5:29
